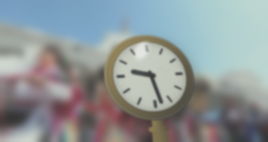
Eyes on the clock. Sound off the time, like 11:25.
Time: 9:28
